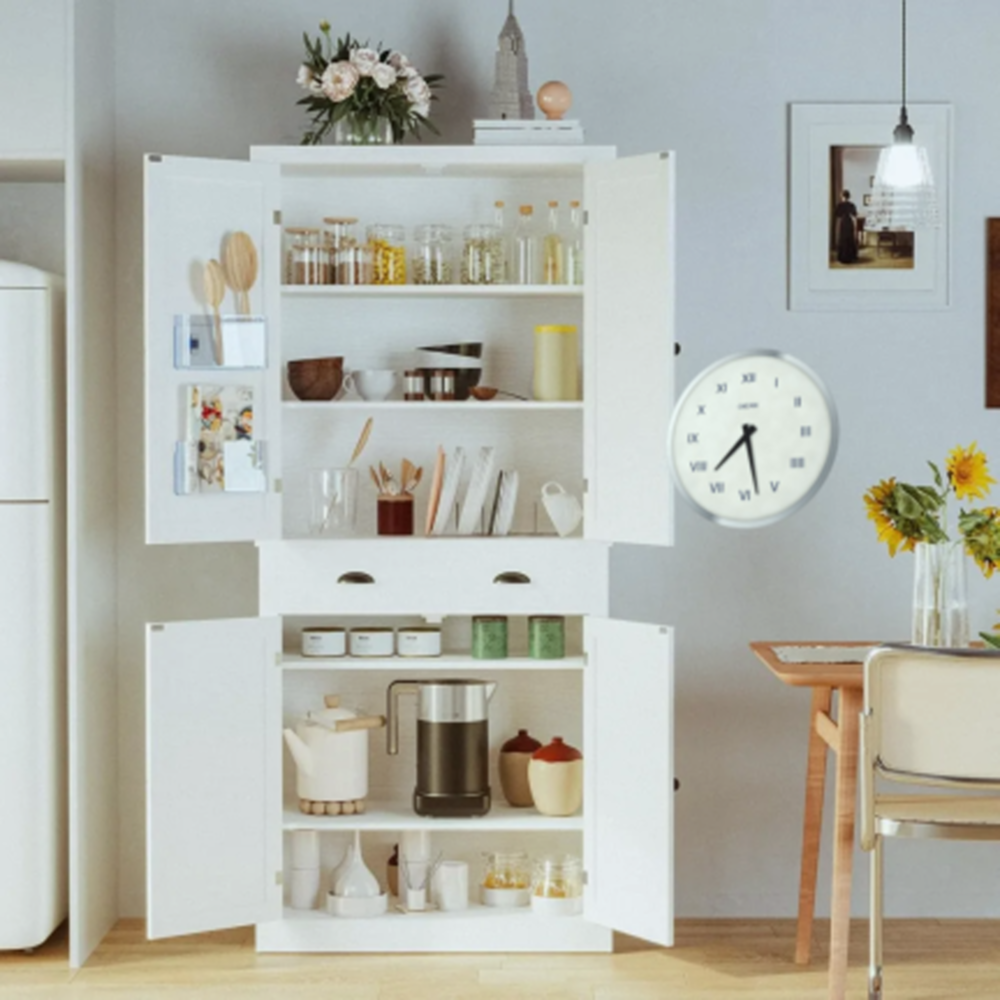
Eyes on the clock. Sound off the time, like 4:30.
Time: 7:28
